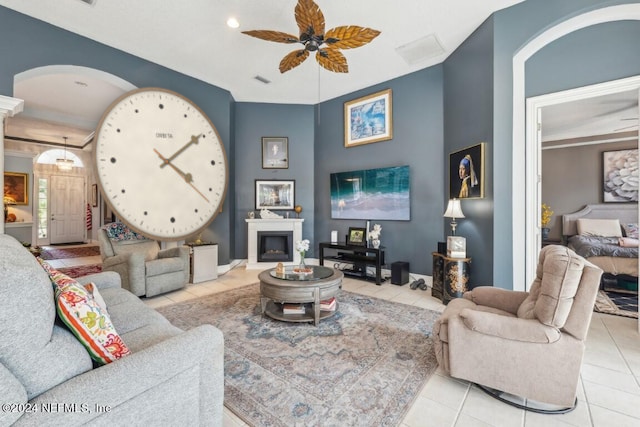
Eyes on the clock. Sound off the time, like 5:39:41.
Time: 4:09:22
